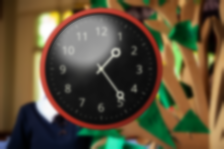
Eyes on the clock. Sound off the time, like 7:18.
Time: 1:24
